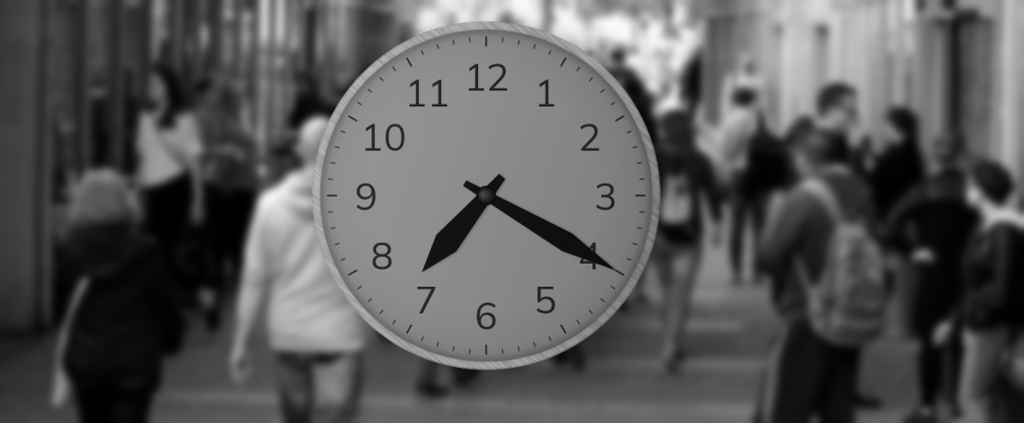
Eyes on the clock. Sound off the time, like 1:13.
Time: 7:20
